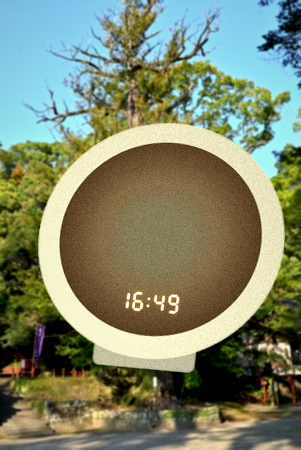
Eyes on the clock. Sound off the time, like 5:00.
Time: 16:49
